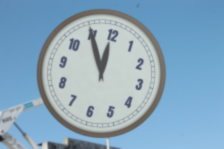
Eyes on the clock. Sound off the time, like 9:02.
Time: 11:55
